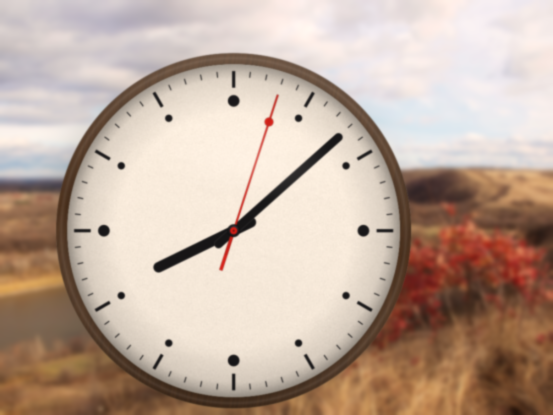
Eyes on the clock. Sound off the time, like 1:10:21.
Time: 8:08:03
